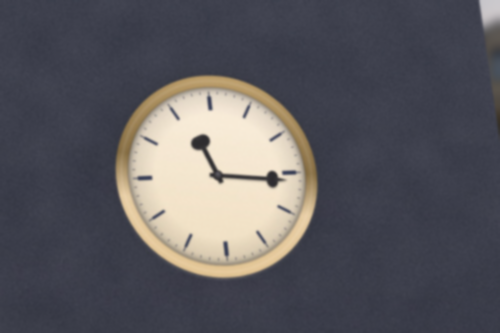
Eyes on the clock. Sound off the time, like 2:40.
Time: 11:16
